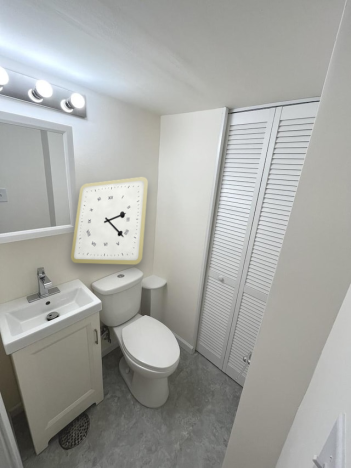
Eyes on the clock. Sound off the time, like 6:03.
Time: 2:22
